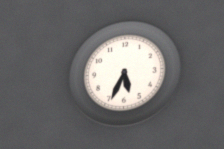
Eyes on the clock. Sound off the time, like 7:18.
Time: 5:34
